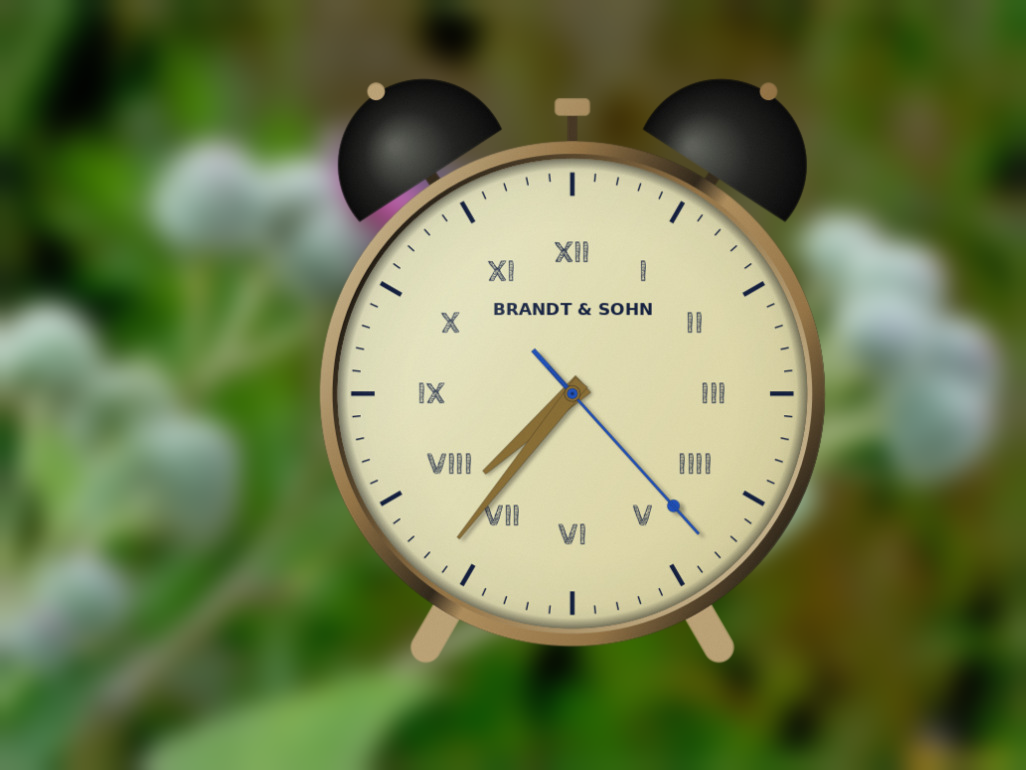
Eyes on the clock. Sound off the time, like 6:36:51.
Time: 7:36:23
